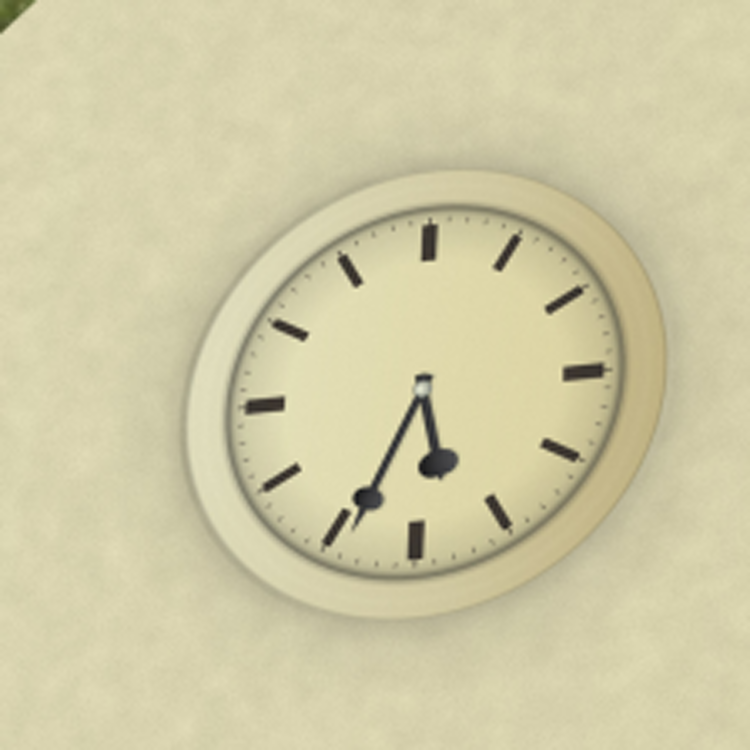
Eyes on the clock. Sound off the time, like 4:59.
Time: 5:34
